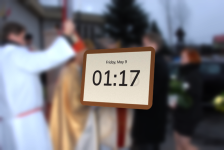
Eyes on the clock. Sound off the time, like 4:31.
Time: 1:17
